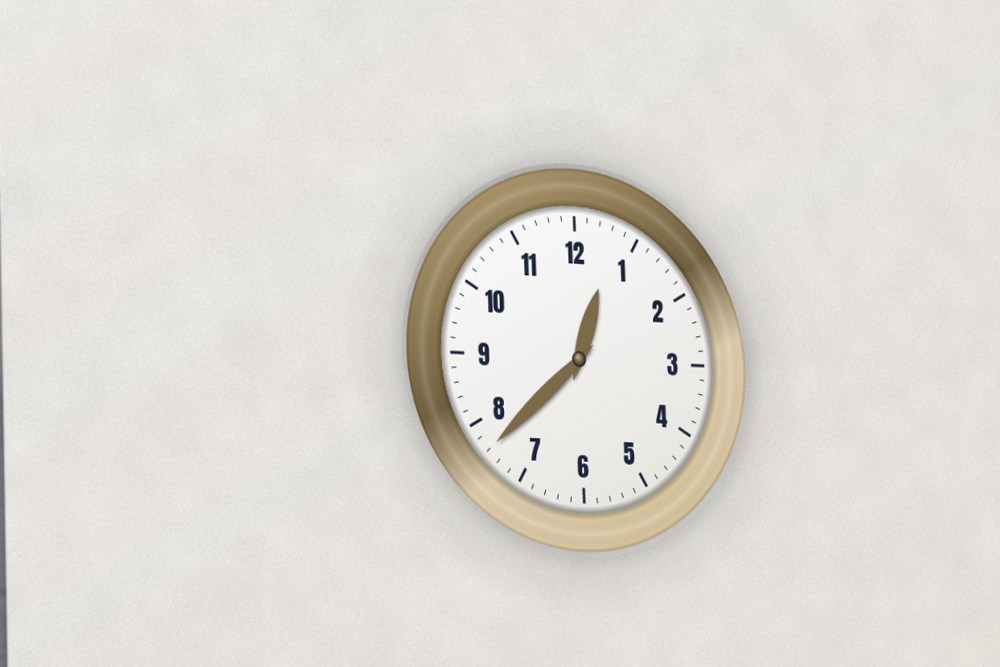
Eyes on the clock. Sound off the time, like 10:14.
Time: 12:38
